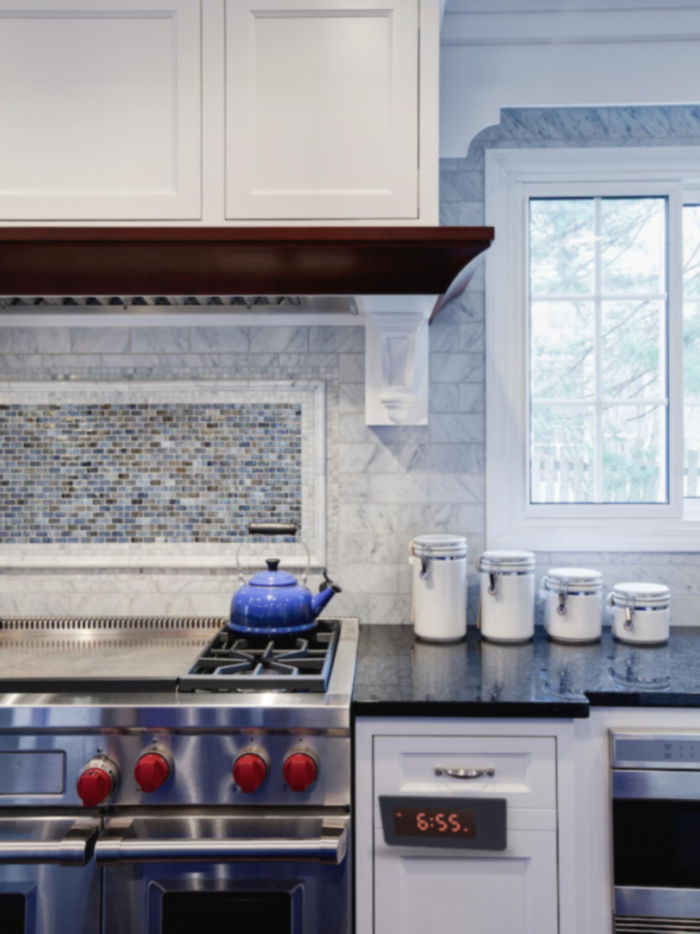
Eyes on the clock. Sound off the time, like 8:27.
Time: 6:55
